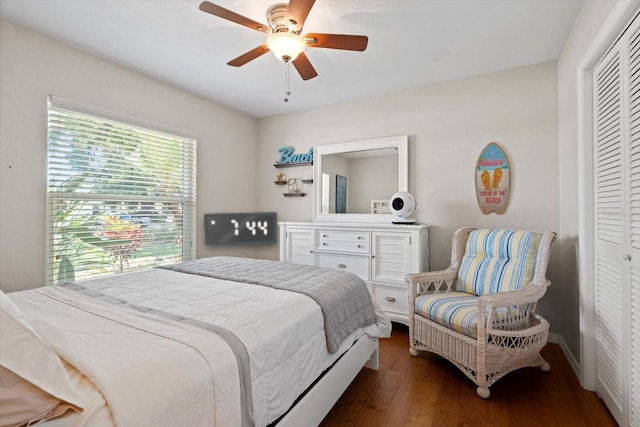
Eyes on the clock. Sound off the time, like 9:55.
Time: 7:44
